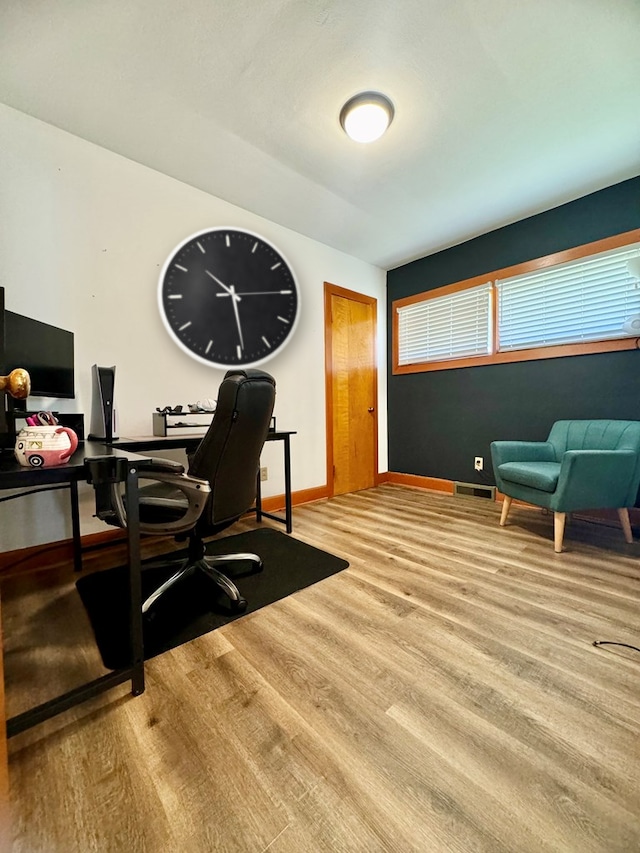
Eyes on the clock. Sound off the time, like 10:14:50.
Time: 10:29:15
